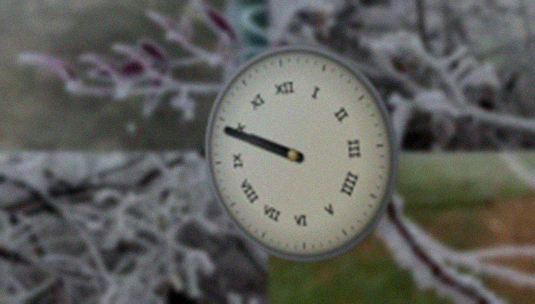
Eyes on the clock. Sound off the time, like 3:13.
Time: 9:49
